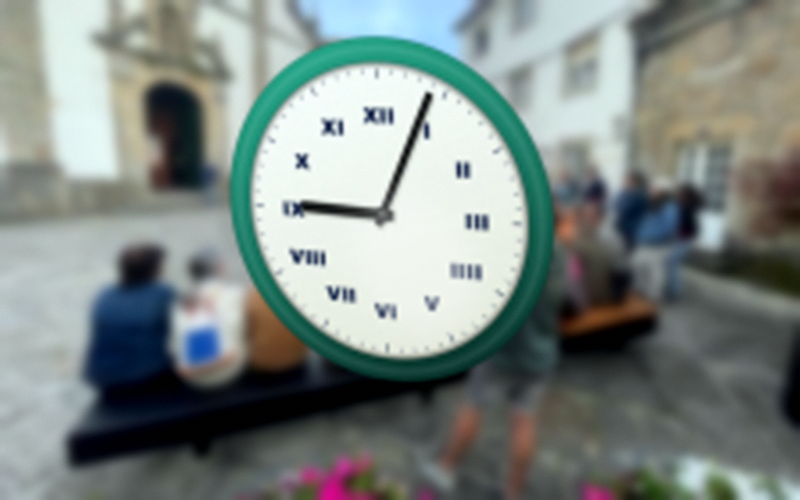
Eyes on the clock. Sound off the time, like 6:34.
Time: 9:04
